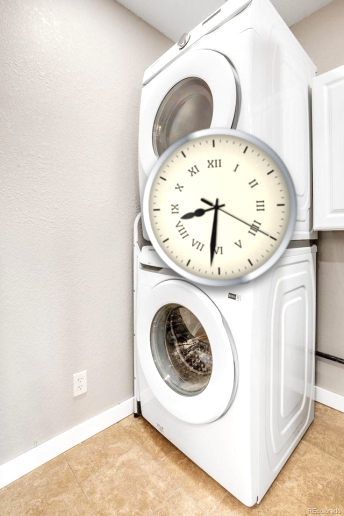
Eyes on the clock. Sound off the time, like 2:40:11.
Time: 8:31:20
